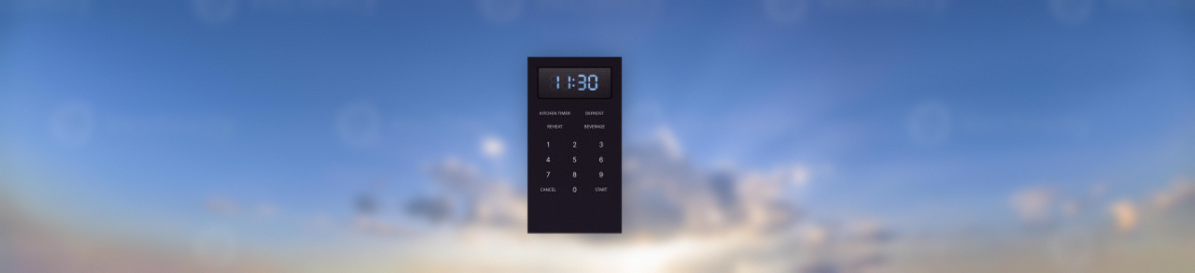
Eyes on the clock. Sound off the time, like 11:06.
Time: 11:30
